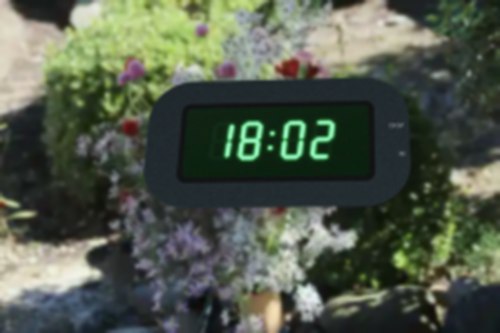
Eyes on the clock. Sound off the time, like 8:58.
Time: 18:02
